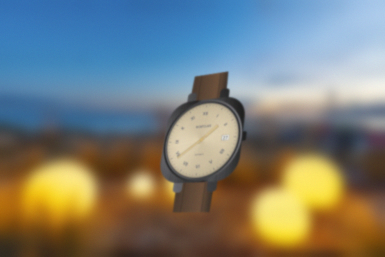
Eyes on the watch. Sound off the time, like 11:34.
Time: 1:39
